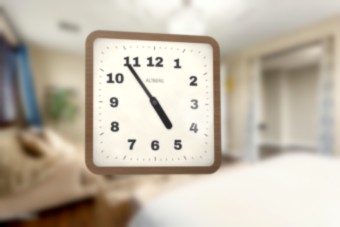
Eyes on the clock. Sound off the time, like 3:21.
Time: 4:54
